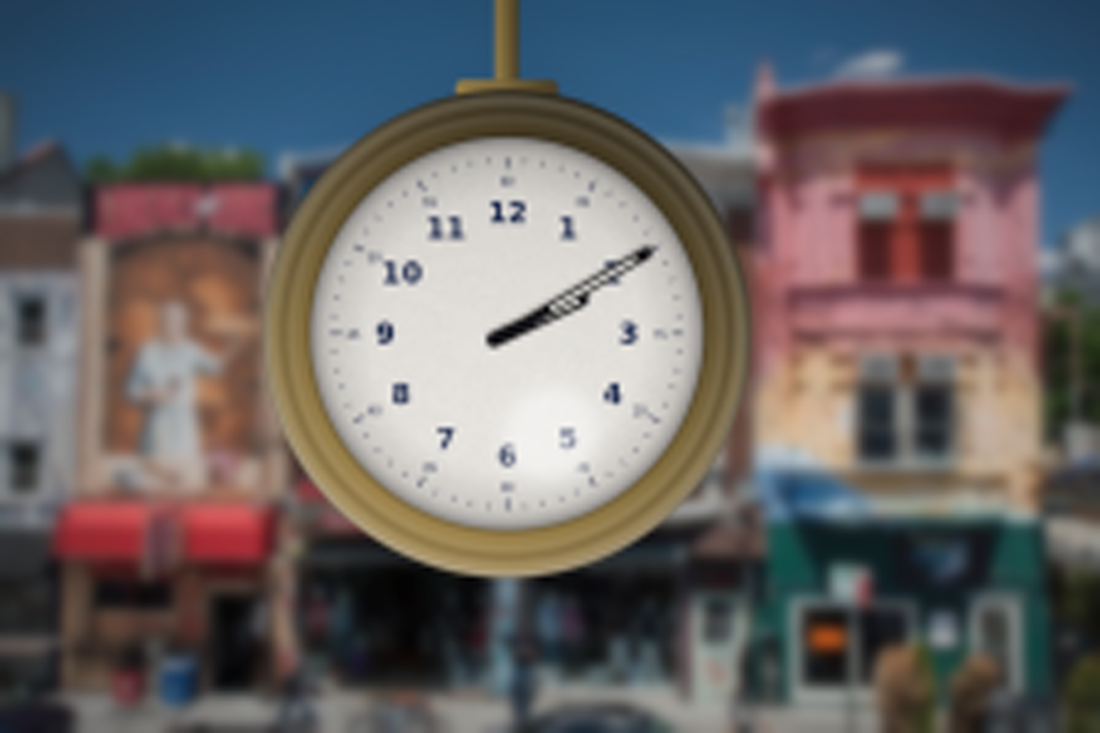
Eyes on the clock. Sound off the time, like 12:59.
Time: 2:10
